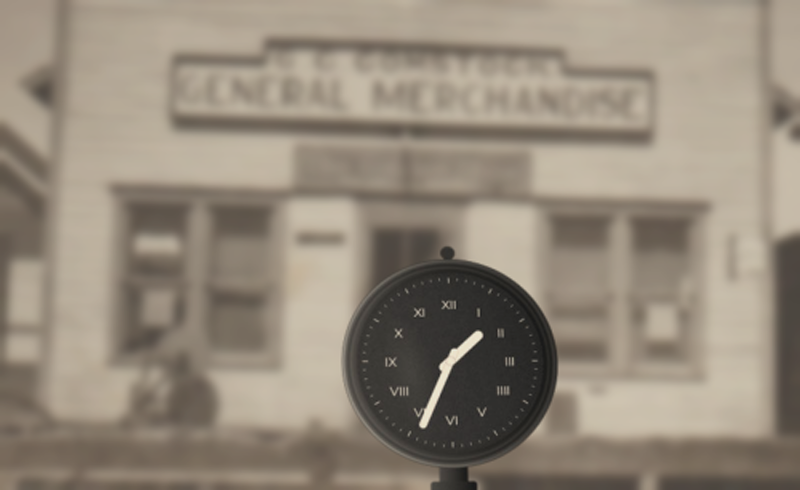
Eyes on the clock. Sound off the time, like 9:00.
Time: 1:34
